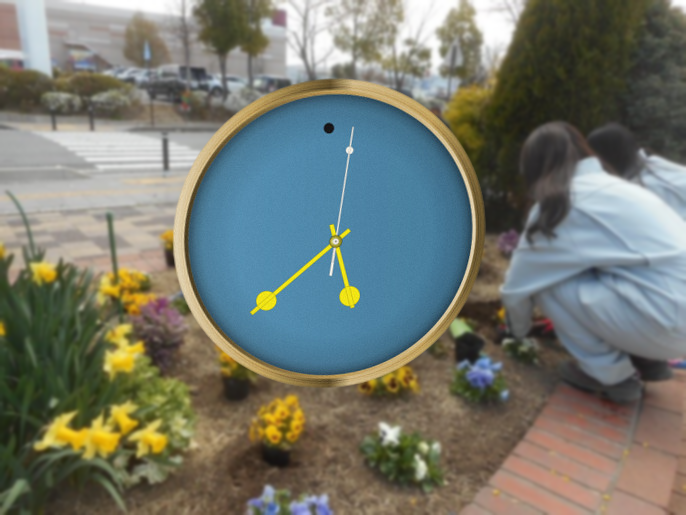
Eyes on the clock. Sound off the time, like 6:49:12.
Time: 5:39:02
